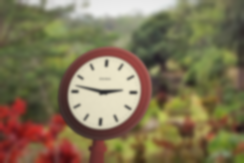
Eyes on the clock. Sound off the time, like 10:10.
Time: 2:47
